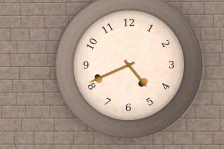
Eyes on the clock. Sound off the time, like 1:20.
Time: 4:41
